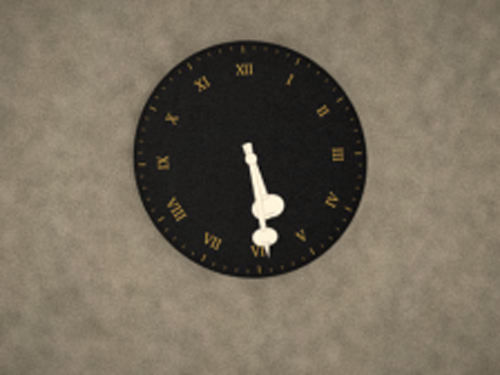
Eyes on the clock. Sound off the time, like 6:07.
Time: 5:29
